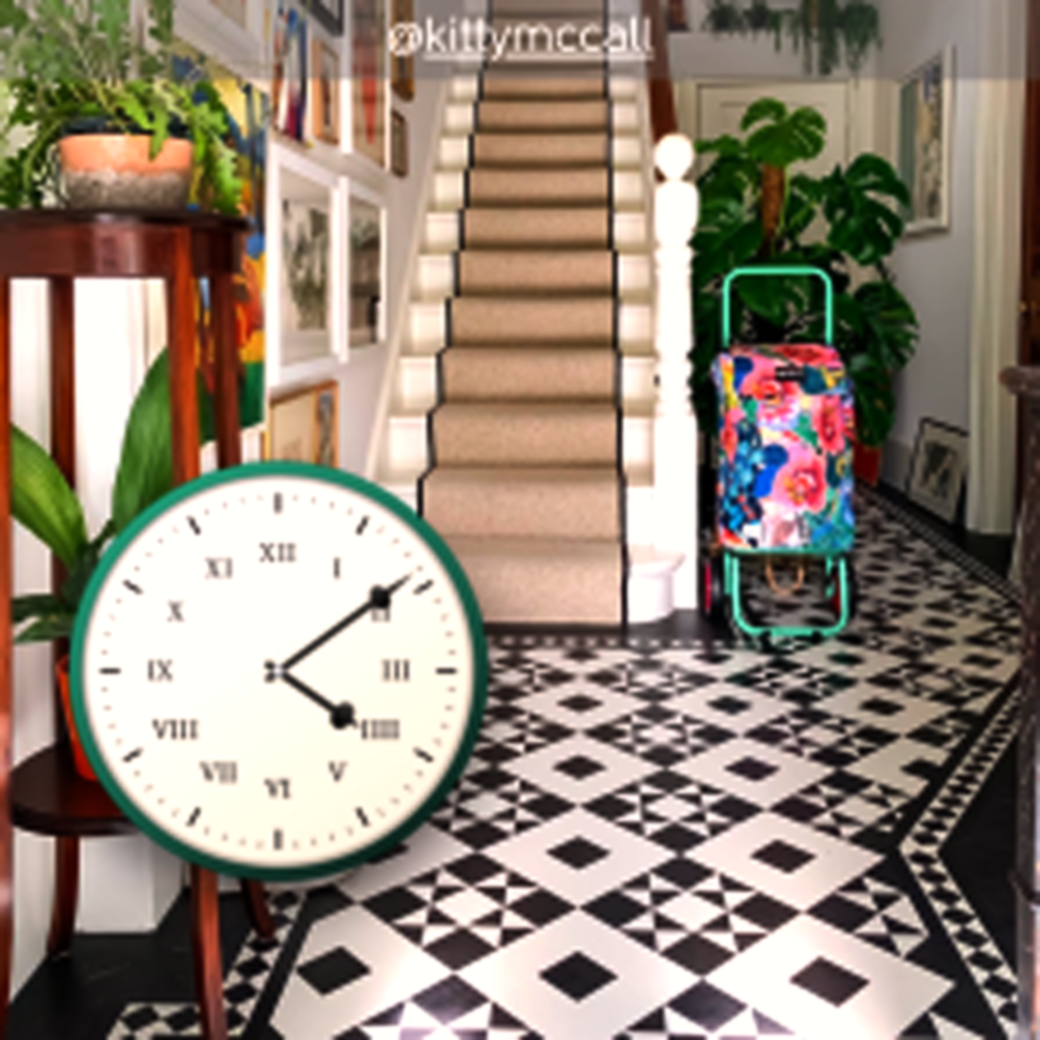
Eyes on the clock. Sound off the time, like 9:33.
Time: 4:09
